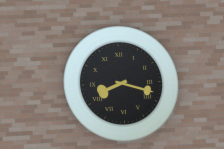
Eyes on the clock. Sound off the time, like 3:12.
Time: 8:18
